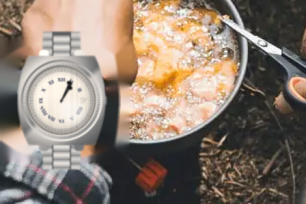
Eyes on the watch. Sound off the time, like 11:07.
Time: 1:04
